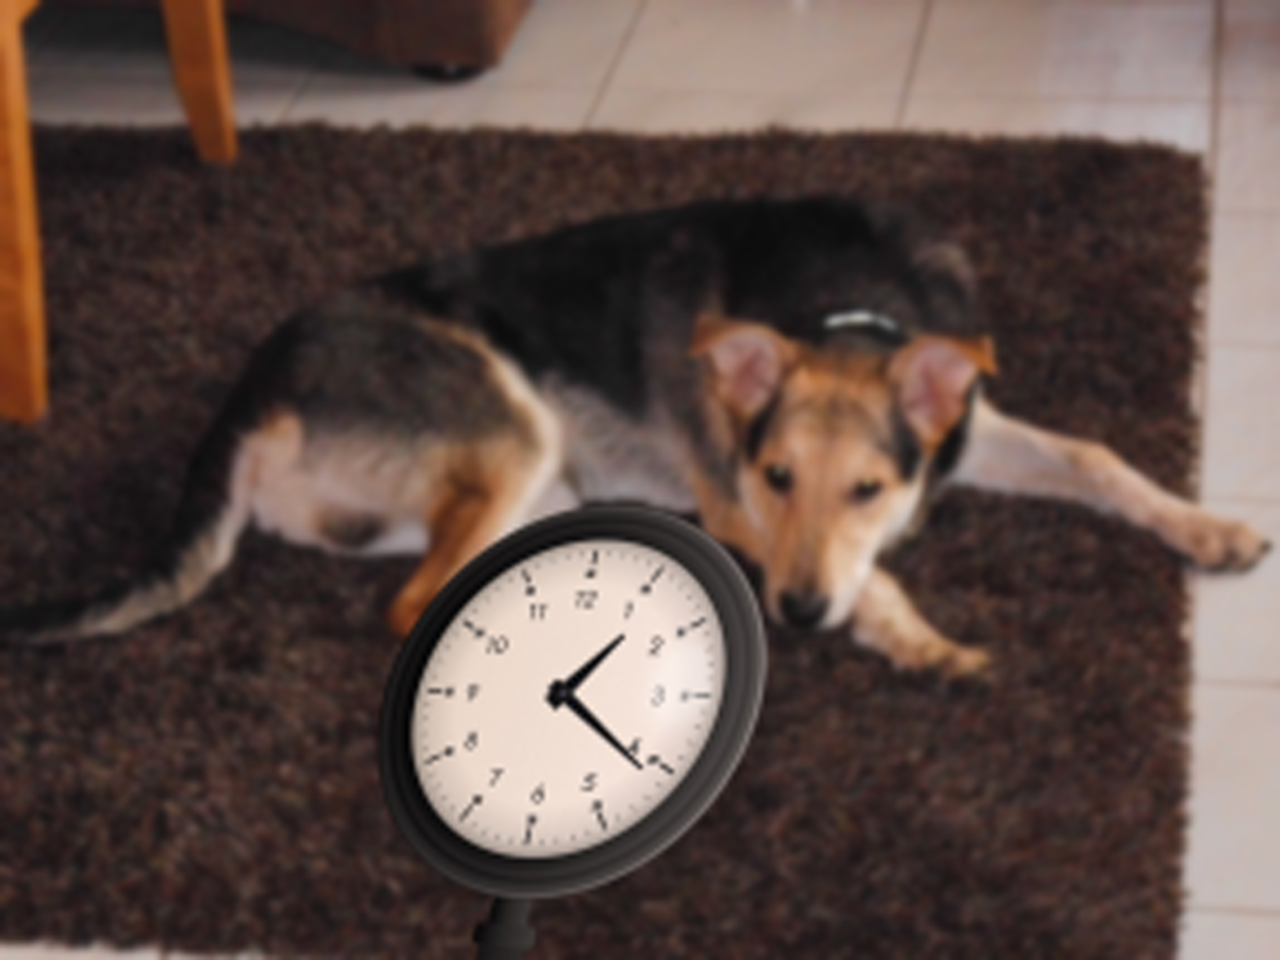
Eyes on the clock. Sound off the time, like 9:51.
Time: 1:21
